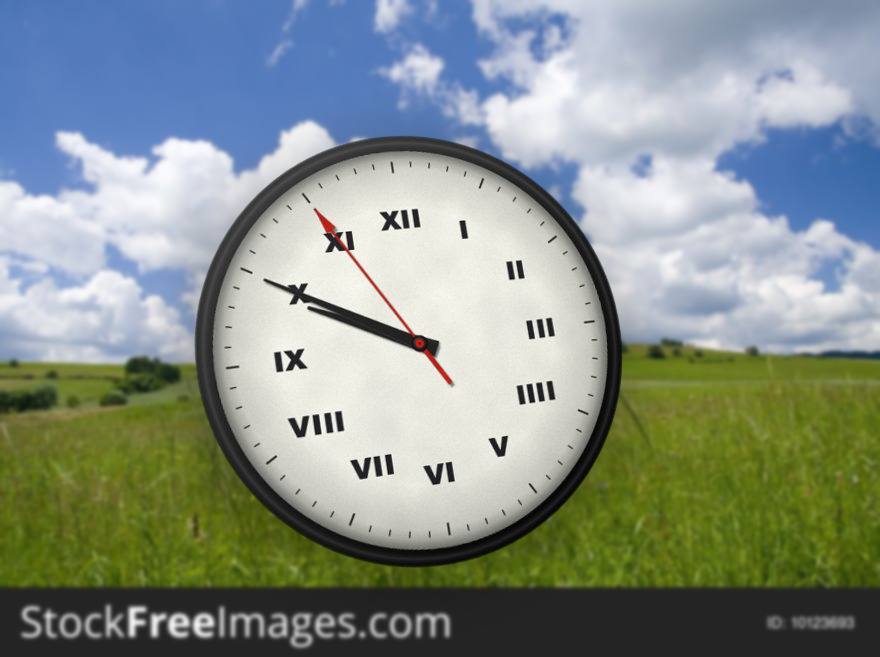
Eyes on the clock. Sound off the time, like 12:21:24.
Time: 9:49:55
